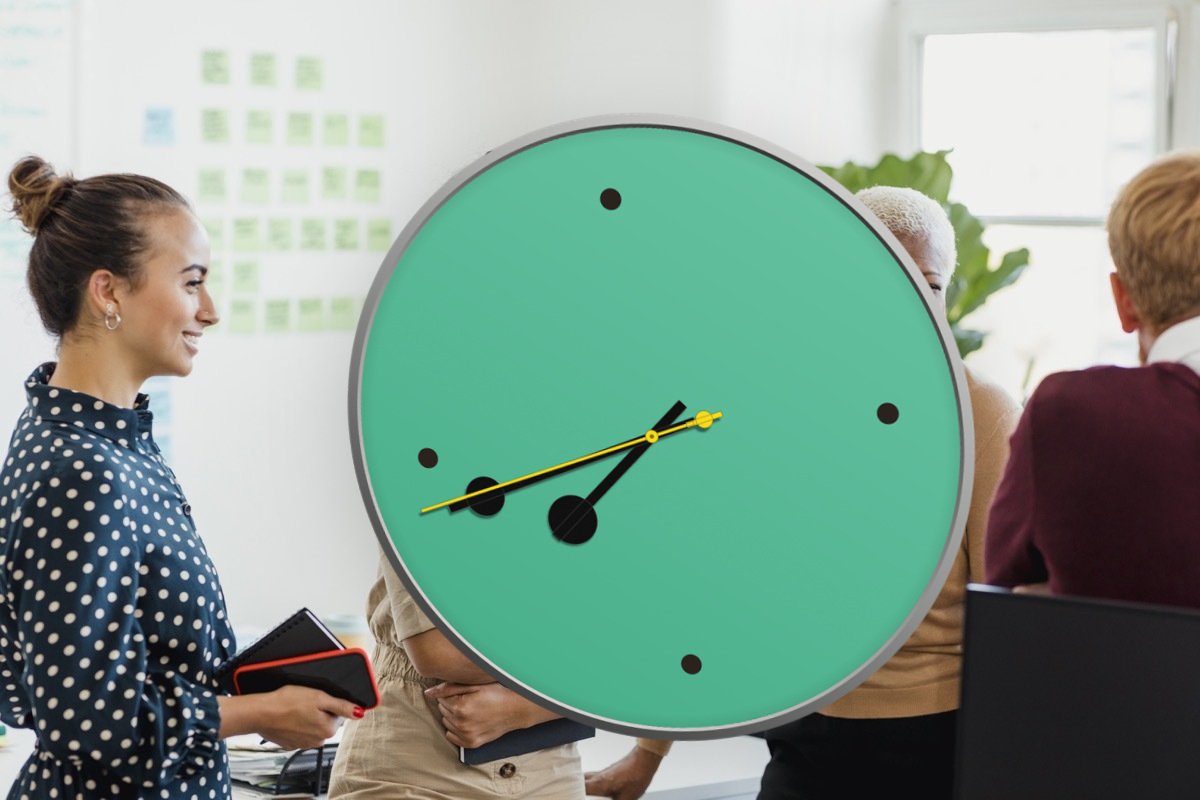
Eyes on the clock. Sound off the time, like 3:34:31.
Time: 7:42:43
